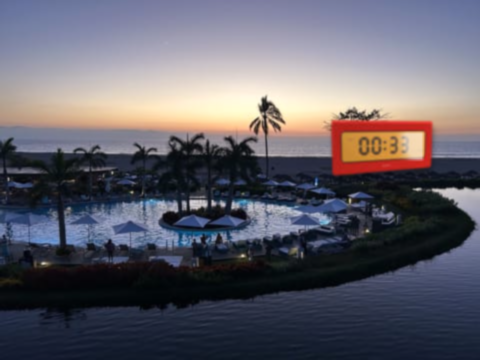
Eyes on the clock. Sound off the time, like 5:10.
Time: 0:33
